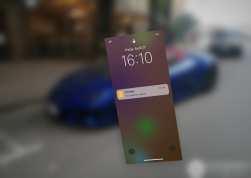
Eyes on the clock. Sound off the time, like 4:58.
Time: 16:10
